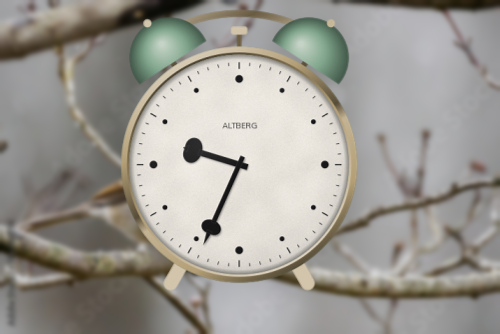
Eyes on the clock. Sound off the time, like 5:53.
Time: 9:34
